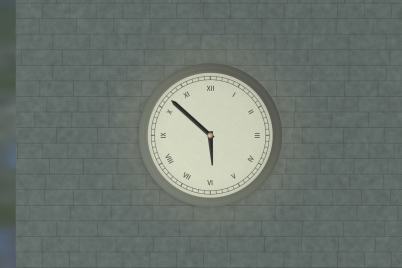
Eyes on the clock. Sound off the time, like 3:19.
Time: 5:52
